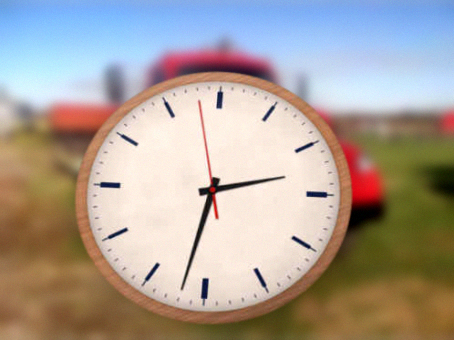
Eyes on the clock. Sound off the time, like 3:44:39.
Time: 2:31:58
